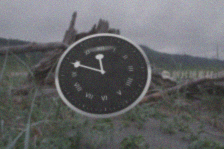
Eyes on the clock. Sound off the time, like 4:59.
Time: 11:49
